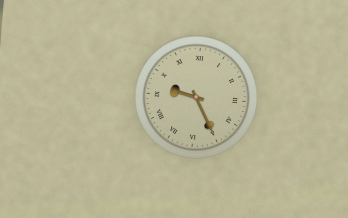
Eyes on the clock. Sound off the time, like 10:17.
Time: 9:25
